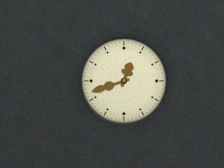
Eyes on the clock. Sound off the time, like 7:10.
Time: 12:42
